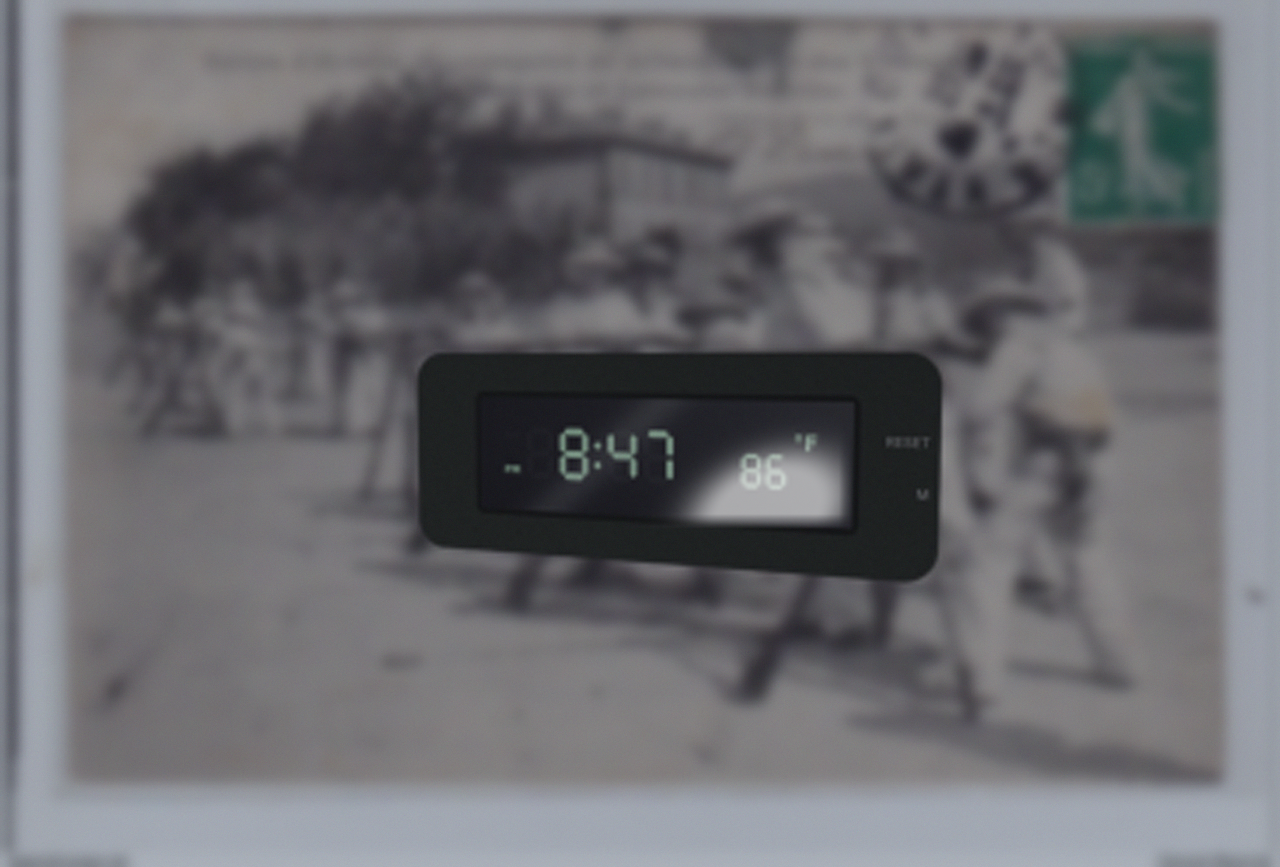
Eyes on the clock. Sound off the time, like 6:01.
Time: 8:47
